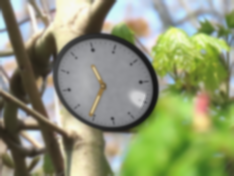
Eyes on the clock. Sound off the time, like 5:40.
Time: 11:36
